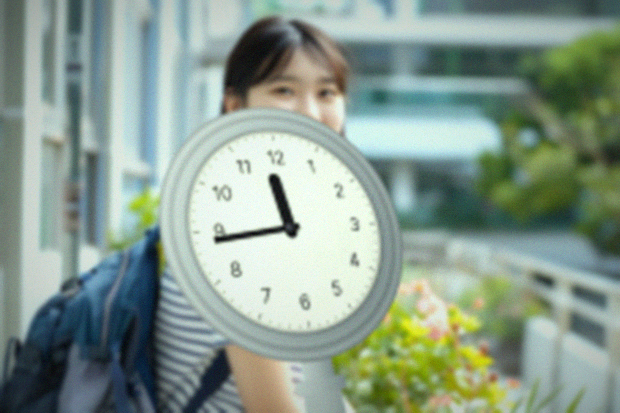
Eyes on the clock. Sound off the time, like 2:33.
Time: 11:44
